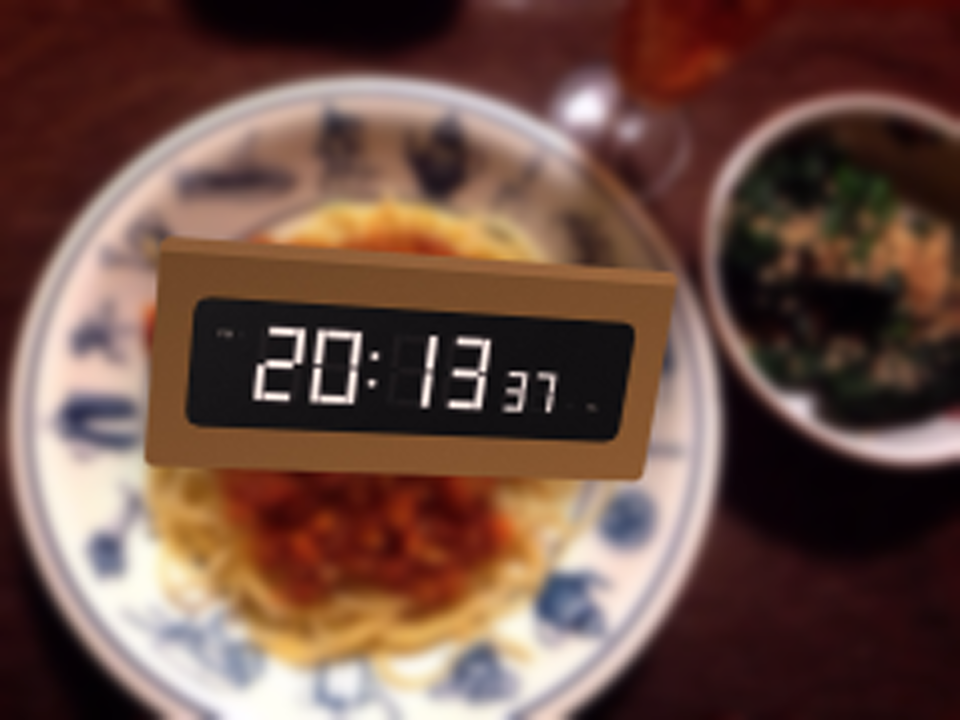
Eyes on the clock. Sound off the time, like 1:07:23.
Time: 20:13:37
